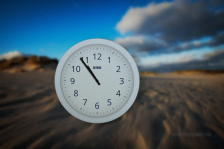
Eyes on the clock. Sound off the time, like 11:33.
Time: 10:54
